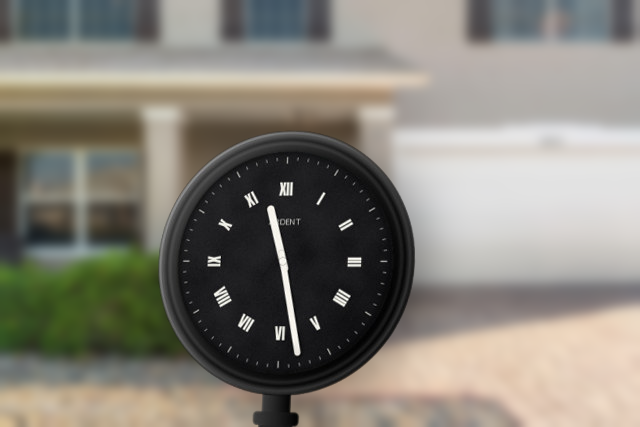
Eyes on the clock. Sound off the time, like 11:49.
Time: 11:28
